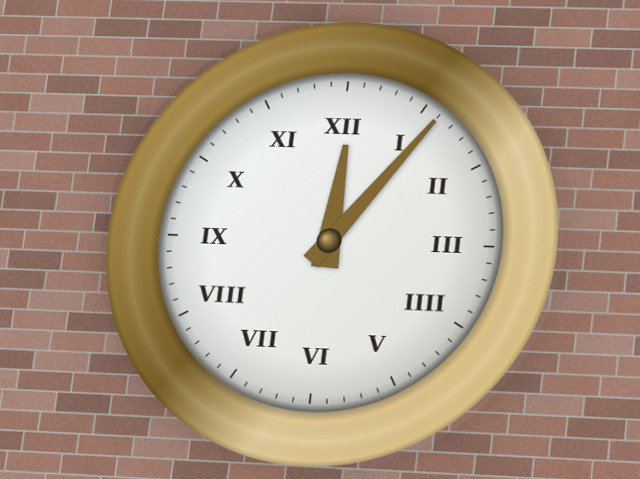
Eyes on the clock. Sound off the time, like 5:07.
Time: 12:06
